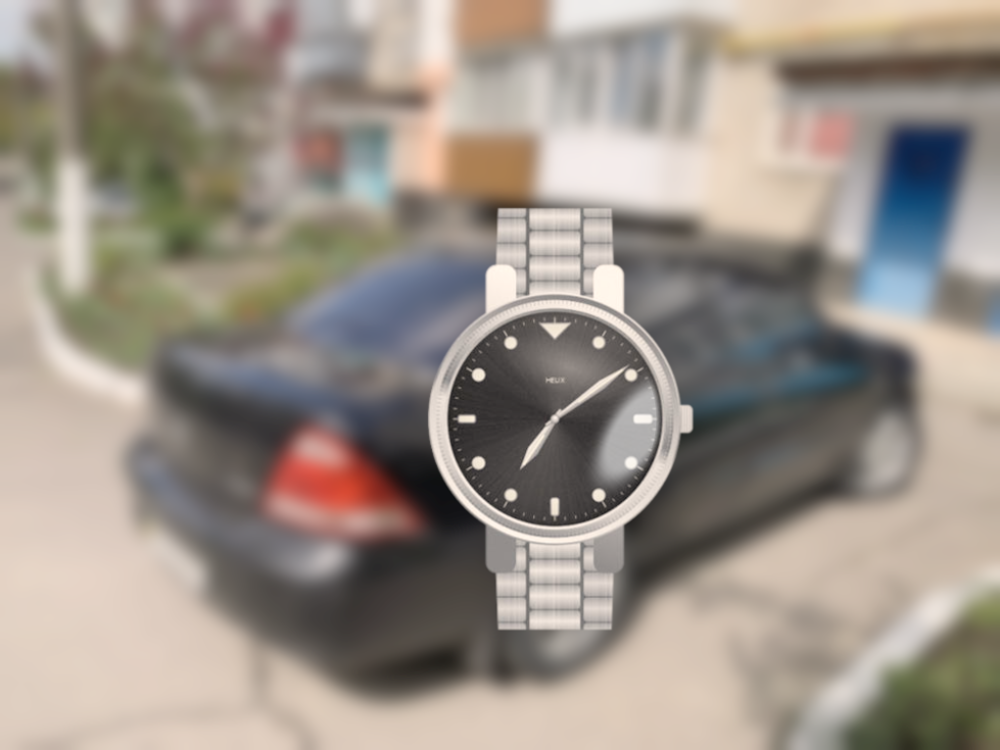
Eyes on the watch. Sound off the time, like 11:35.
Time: 7:09
